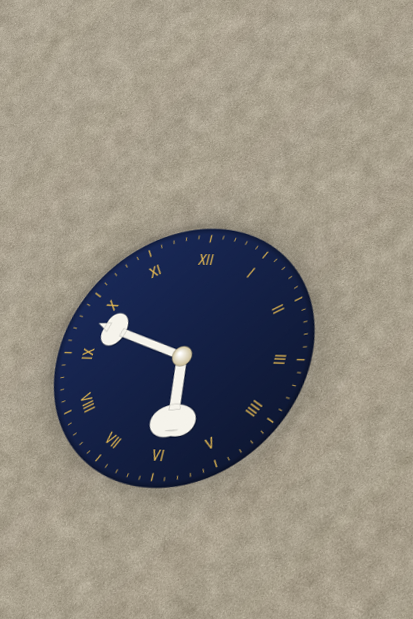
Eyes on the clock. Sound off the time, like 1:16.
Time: 5:48
